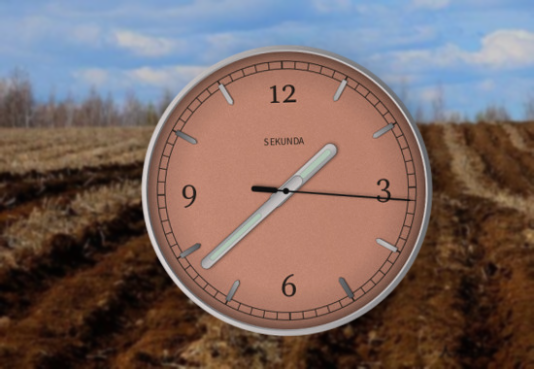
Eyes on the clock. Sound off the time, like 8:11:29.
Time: 1:38:16
